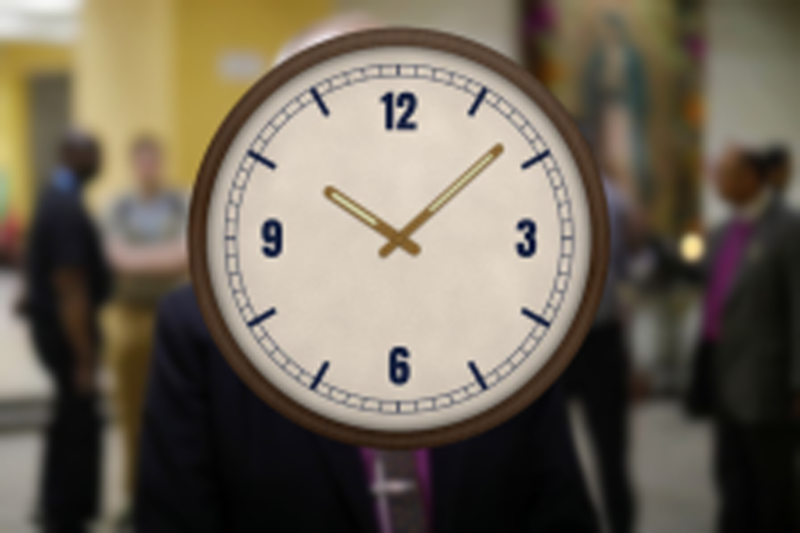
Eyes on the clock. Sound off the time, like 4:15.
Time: 10:08
